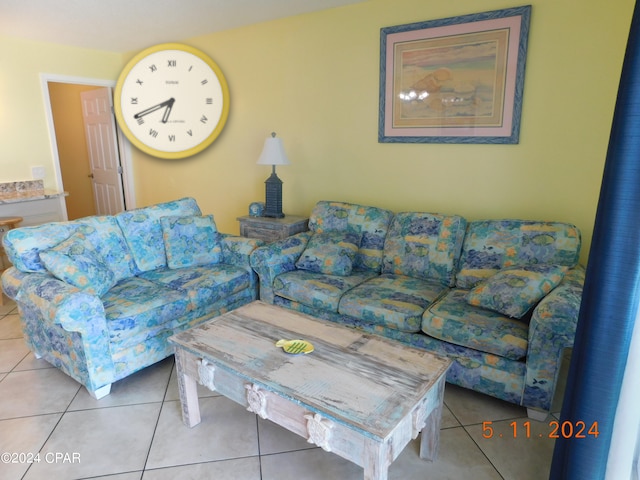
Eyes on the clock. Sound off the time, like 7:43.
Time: 6:41
